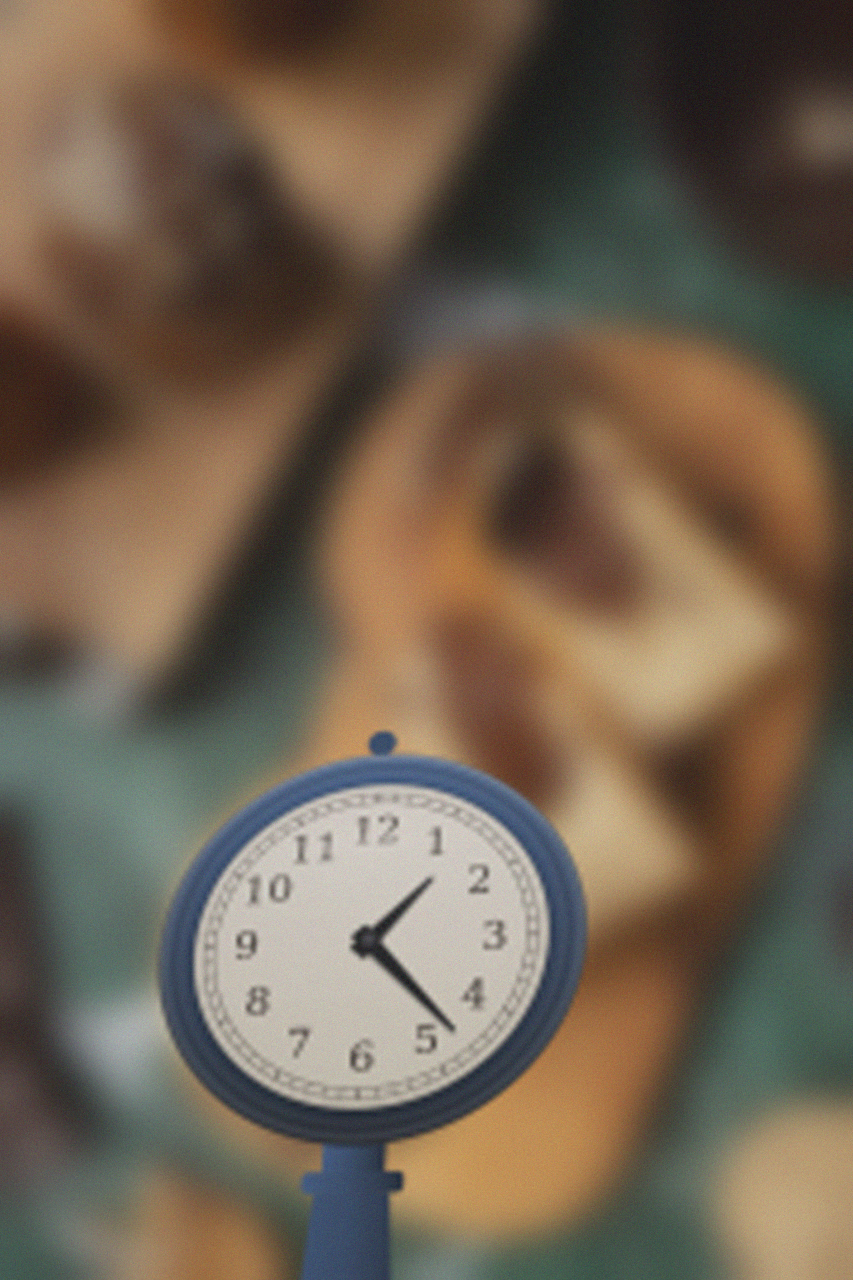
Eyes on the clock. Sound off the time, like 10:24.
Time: 1:23
